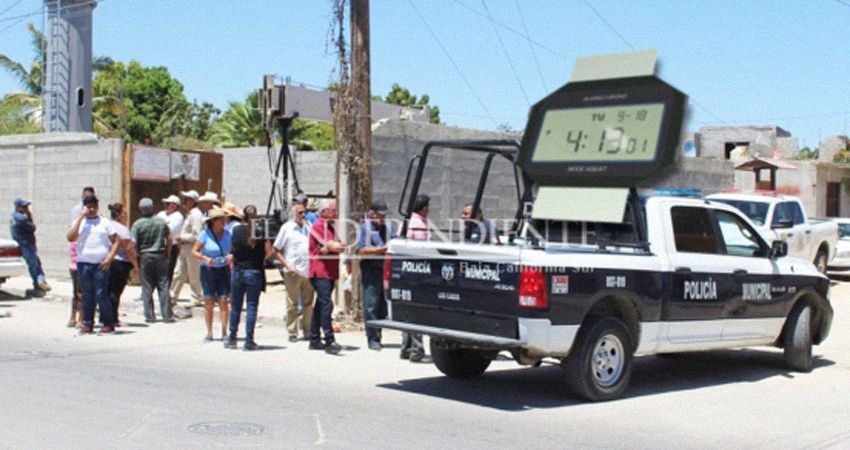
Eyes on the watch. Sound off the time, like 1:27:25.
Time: 4:13:01
